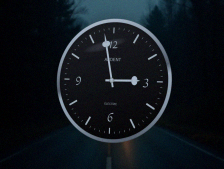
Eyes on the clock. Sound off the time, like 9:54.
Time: 2:58
